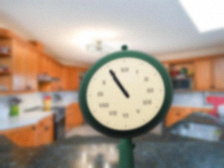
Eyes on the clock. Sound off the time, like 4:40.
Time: 10:55
